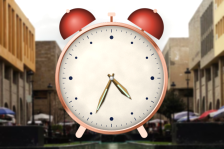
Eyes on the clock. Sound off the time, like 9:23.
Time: 4:34
